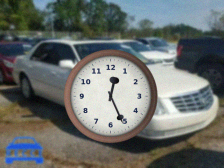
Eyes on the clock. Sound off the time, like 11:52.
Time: 12:26
